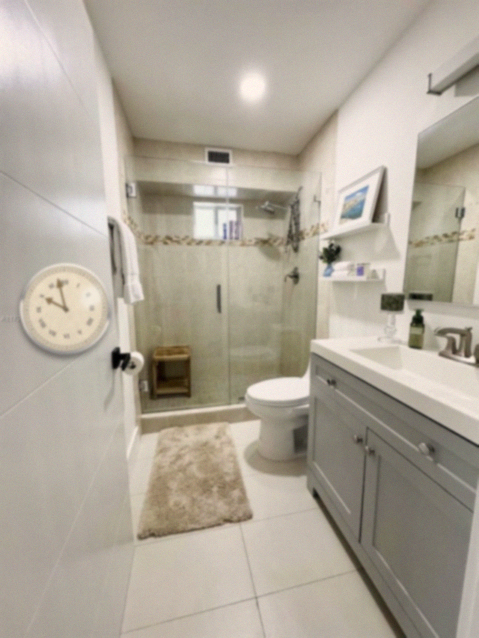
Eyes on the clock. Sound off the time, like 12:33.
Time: 9:58
